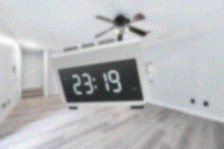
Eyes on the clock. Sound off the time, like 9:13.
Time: 23:19
